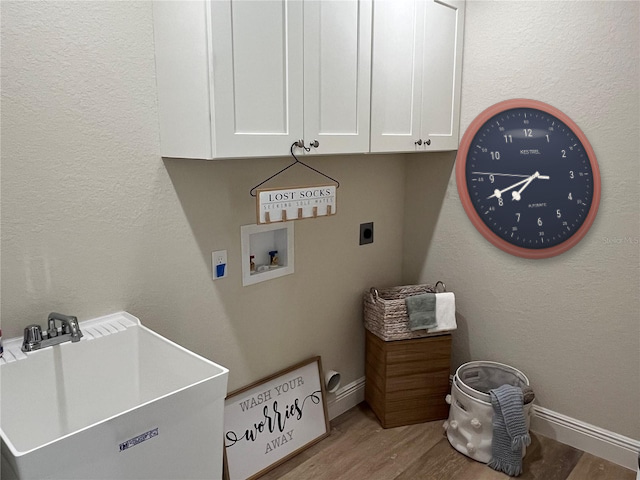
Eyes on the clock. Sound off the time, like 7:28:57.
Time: 7:41:46
